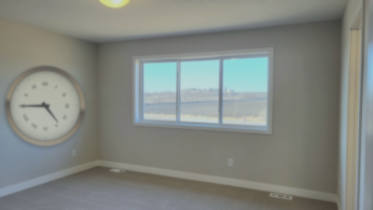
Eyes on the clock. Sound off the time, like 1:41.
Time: 4:45
